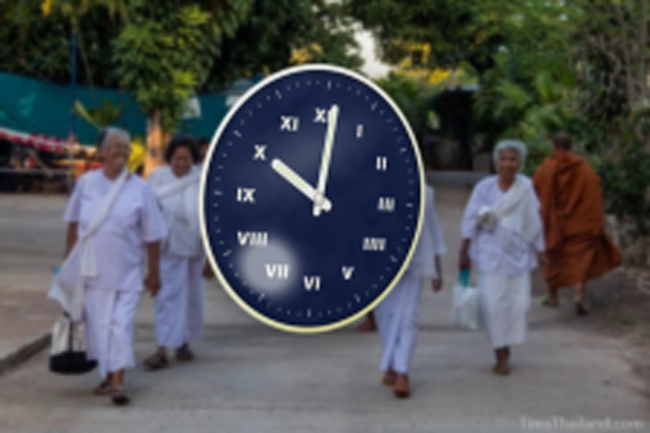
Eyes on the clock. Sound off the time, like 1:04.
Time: 10:01
